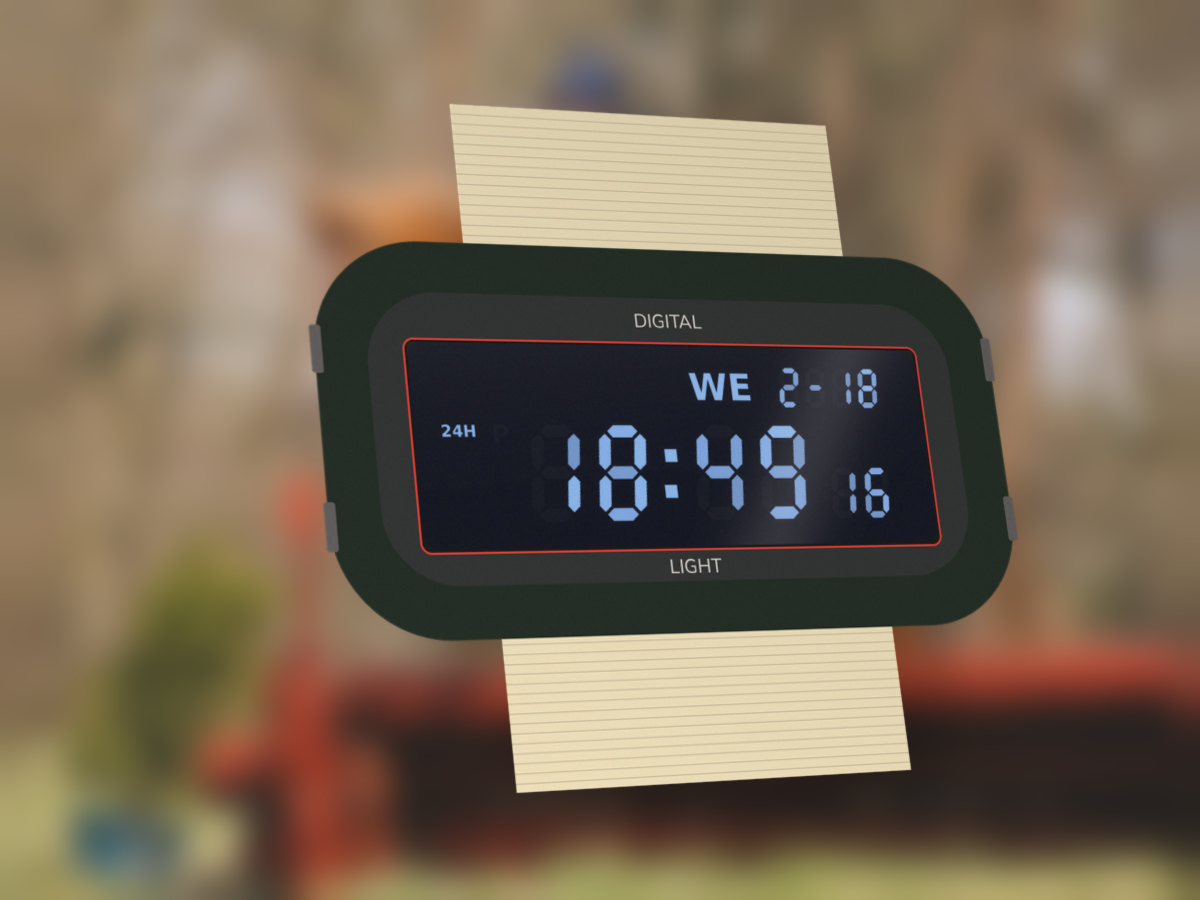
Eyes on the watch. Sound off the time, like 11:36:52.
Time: 18:49:16
